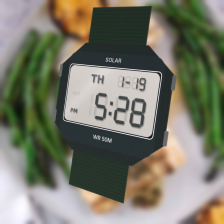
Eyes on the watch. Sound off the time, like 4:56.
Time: 5:28
